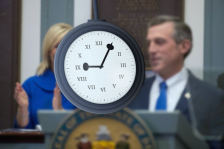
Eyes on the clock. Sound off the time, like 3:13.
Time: 9:05
